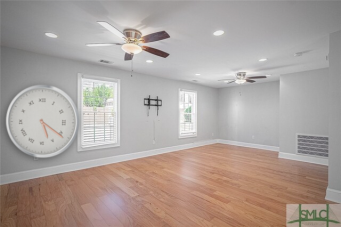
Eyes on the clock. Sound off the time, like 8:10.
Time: 5:21
